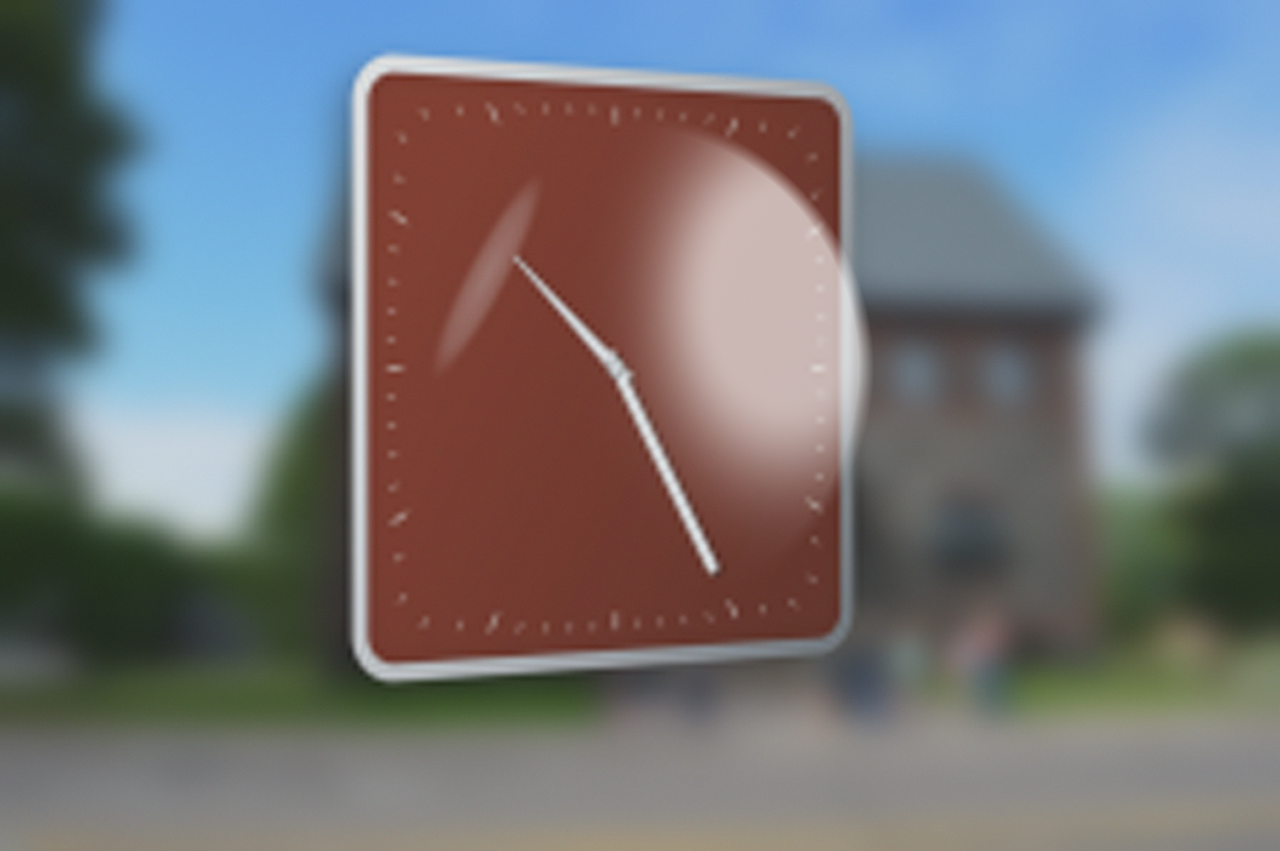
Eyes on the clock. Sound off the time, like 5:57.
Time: 10:25
